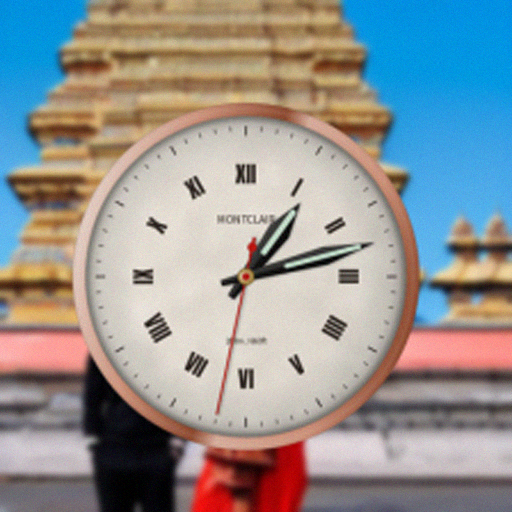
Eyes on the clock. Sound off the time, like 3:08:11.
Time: 1:12:32
